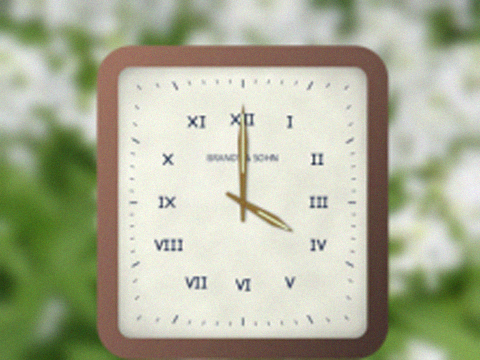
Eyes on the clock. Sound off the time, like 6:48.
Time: 4:00
